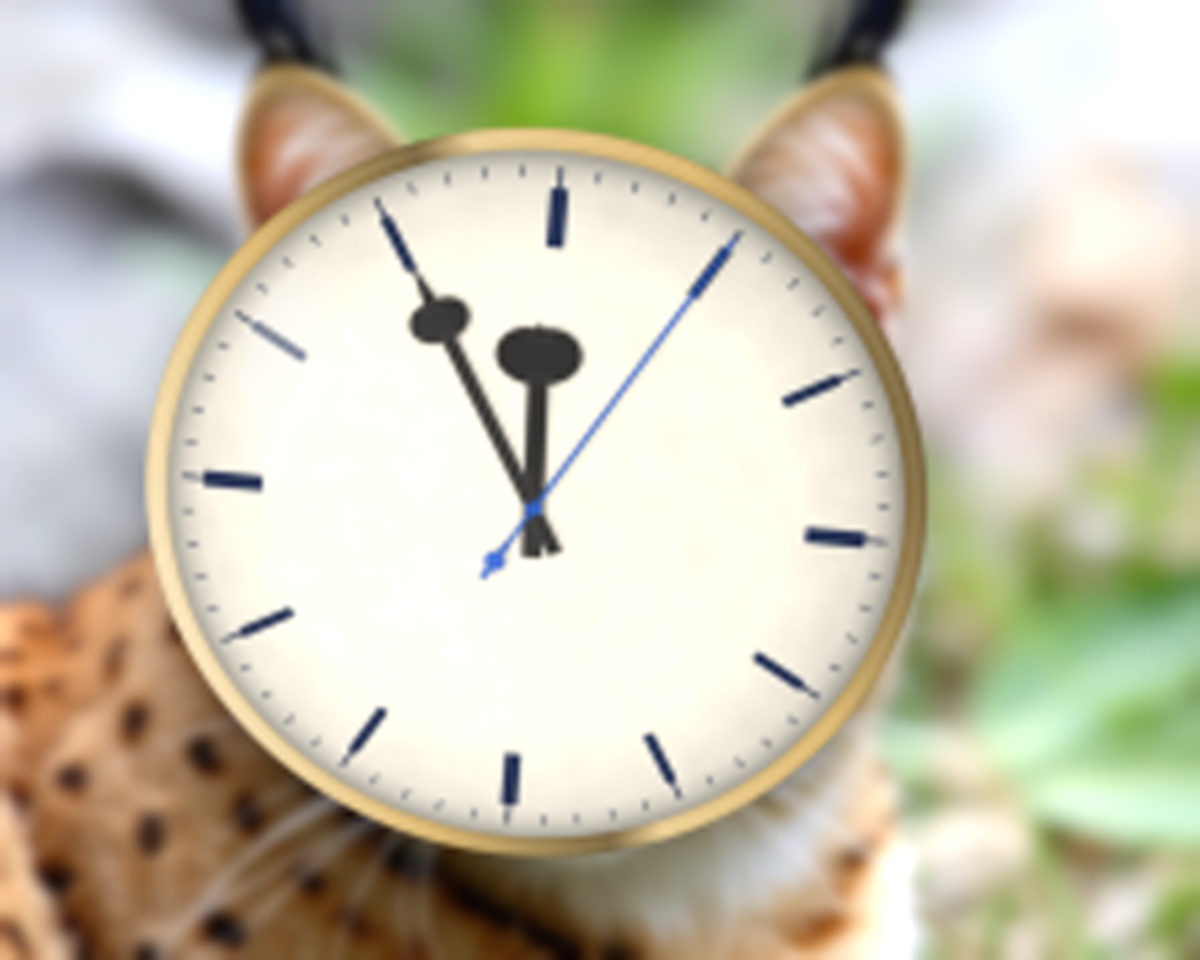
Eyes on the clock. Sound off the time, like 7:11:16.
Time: 11:55:05
